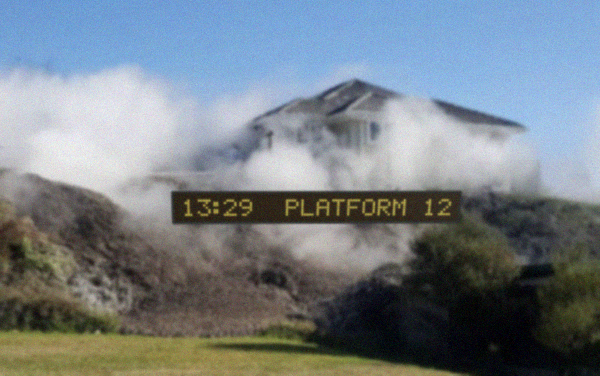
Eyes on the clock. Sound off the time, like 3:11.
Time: 13:29
